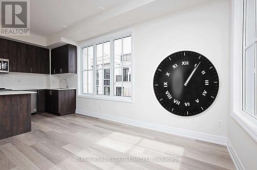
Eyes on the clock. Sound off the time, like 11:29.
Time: 1:06
